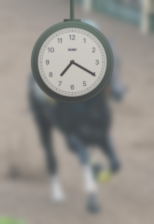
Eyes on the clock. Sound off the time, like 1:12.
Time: 7:20
